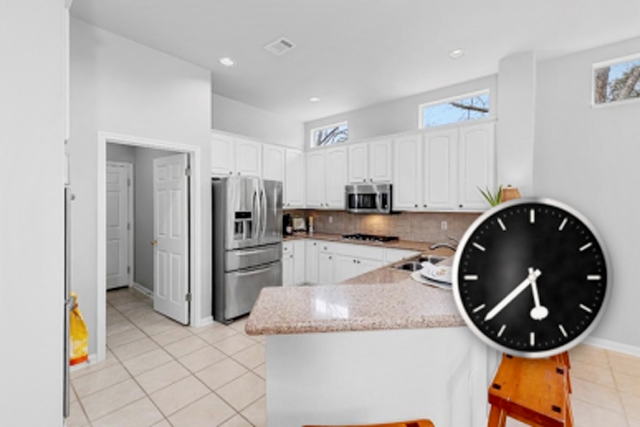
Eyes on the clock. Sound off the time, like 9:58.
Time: 5:38
